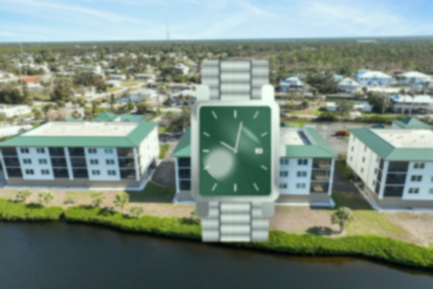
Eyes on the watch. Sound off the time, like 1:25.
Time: 10:02
